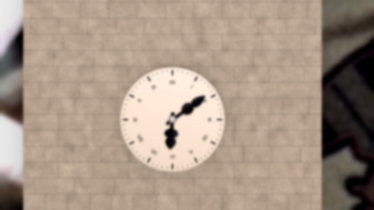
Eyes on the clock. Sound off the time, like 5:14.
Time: 6:09
